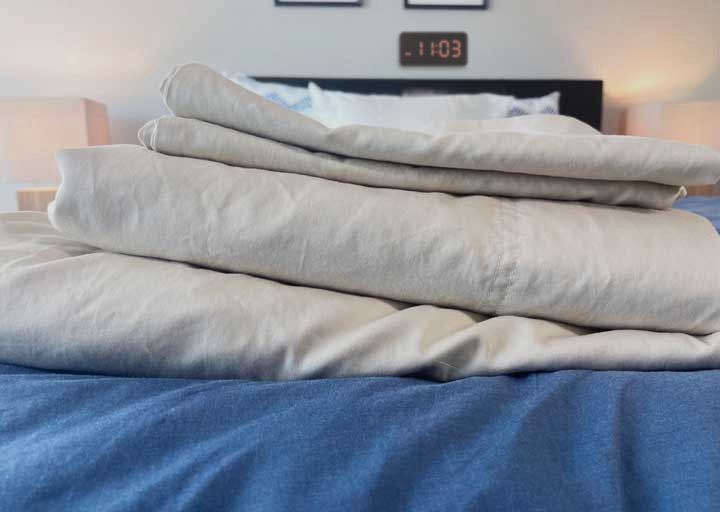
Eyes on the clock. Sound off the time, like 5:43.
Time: 11:03
